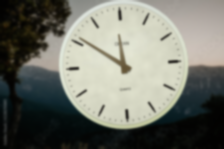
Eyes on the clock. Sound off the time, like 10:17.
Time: 11:51
